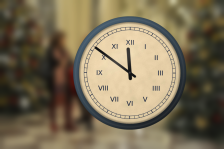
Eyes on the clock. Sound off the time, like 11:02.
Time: 11:51
